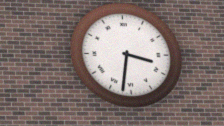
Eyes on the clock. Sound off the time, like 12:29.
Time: 3:32
